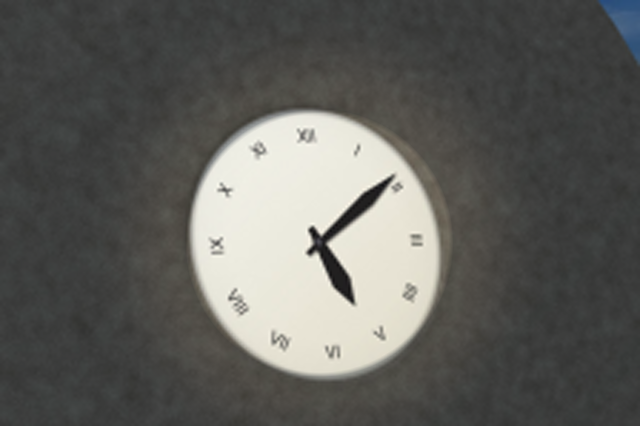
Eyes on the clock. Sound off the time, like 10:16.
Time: 5:09
